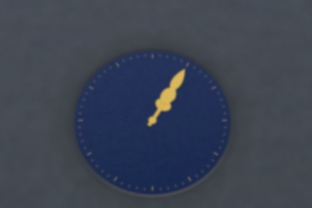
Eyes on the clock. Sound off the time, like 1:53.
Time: 1:05
